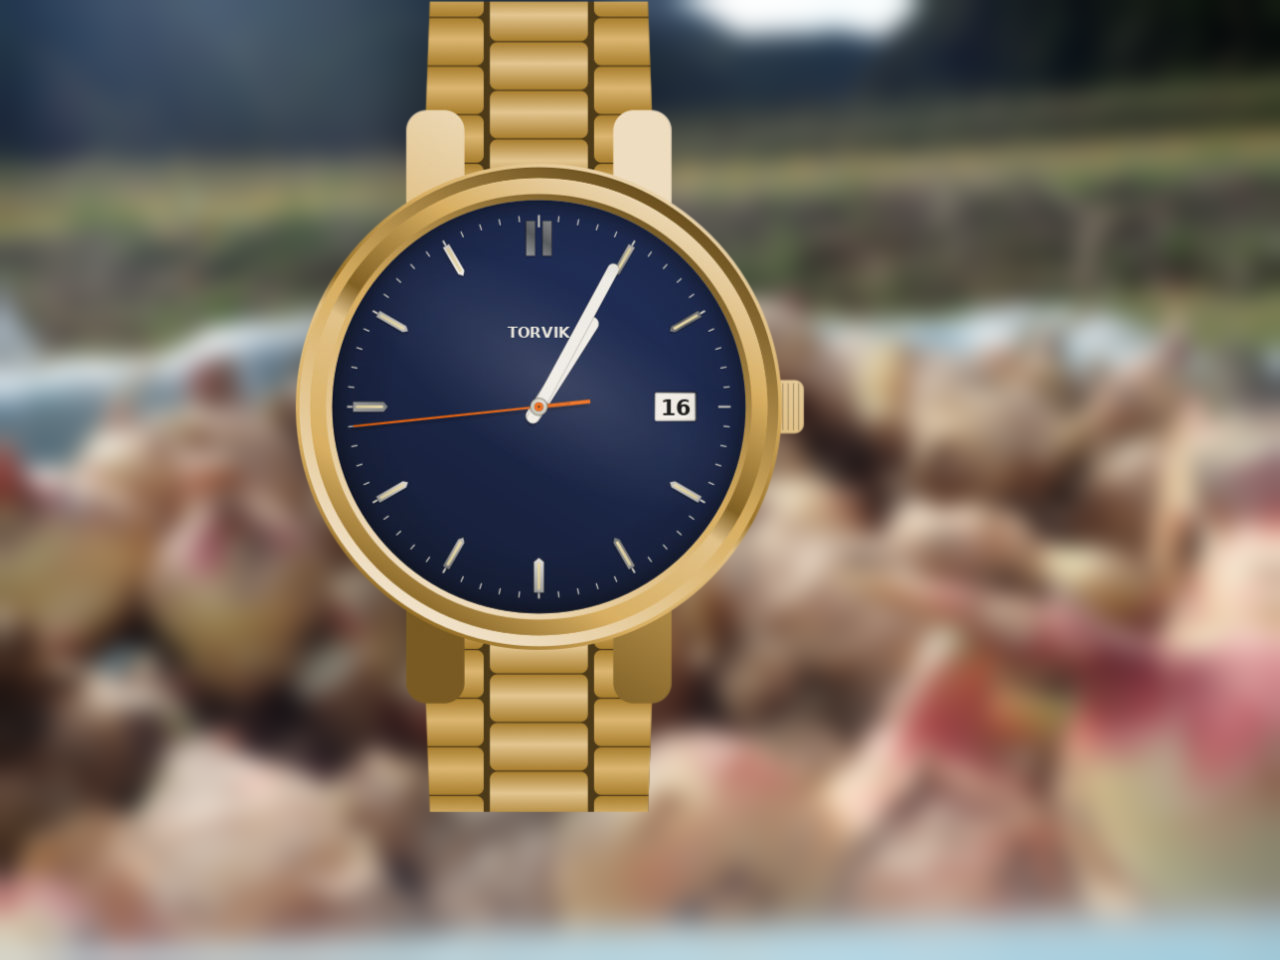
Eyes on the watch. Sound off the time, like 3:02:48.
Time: 1:04:44
